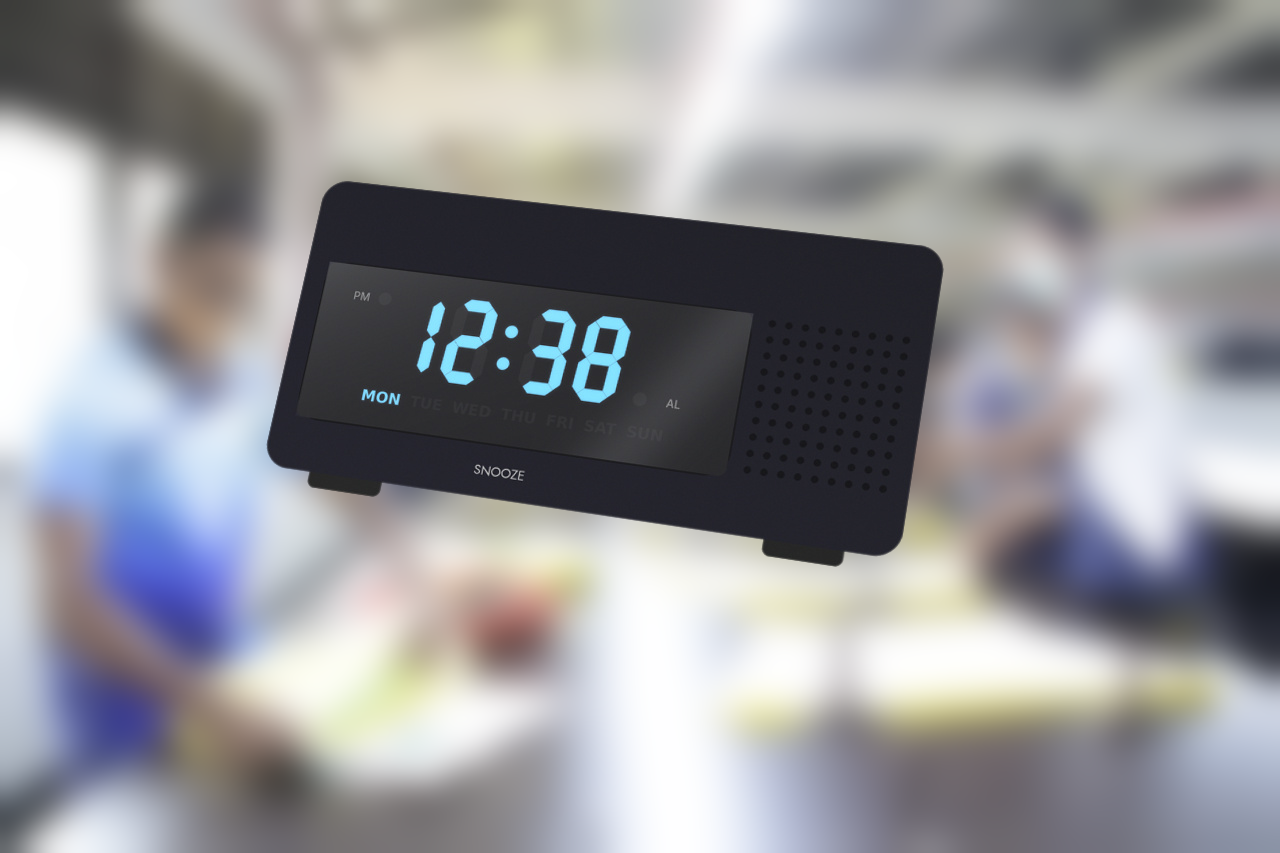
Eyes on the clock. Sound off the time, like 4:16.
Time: 12:38
